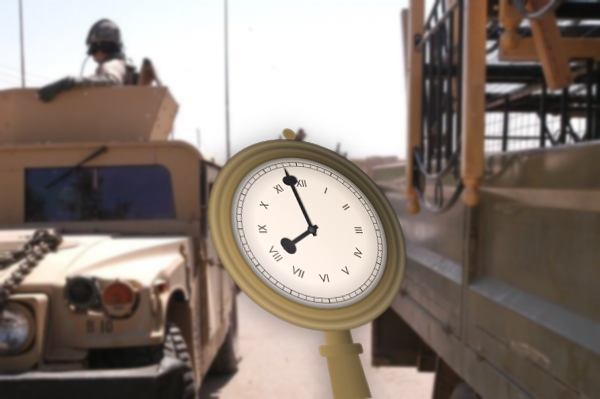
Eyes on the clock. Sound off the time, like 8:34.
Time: 7:58
